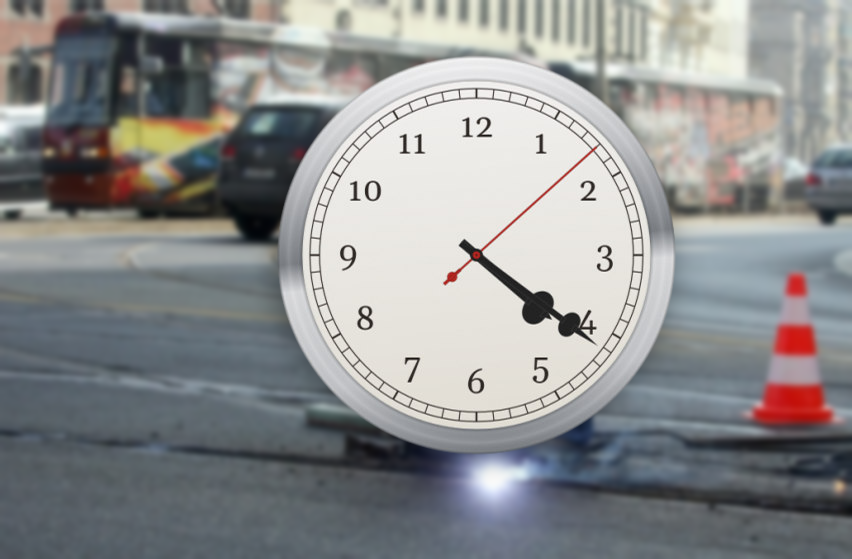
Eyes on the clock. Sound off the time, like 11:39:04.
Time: 4:21:08
